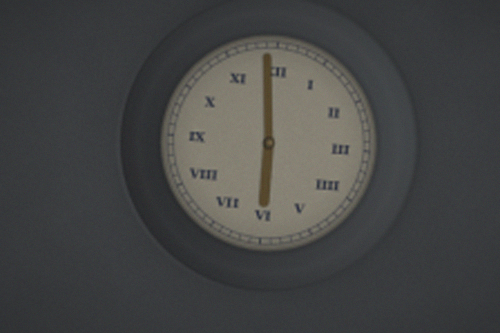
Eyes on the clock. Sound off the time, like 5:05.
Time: 5:59
